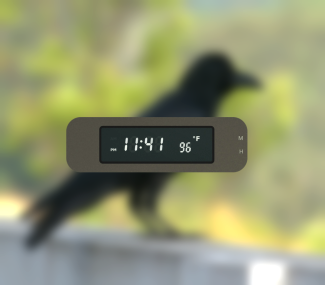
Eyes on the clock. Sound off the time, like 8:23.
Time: 11:41
